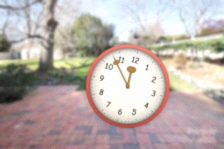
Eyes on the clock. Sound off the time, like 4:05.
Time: 11:53
